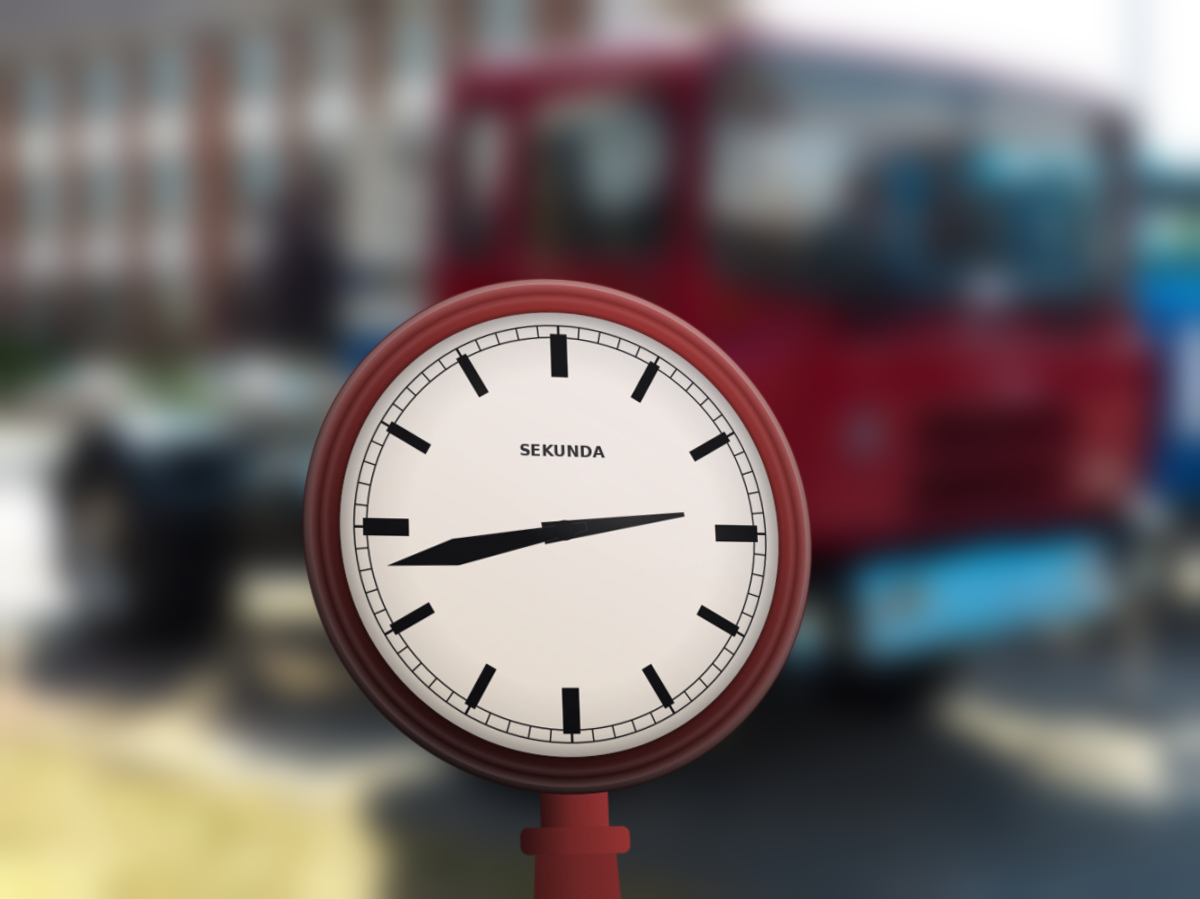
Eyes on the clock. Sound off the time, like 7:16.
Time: 2:43
